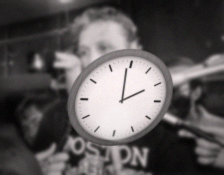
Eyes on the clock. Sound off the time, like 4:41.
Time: 1:59
